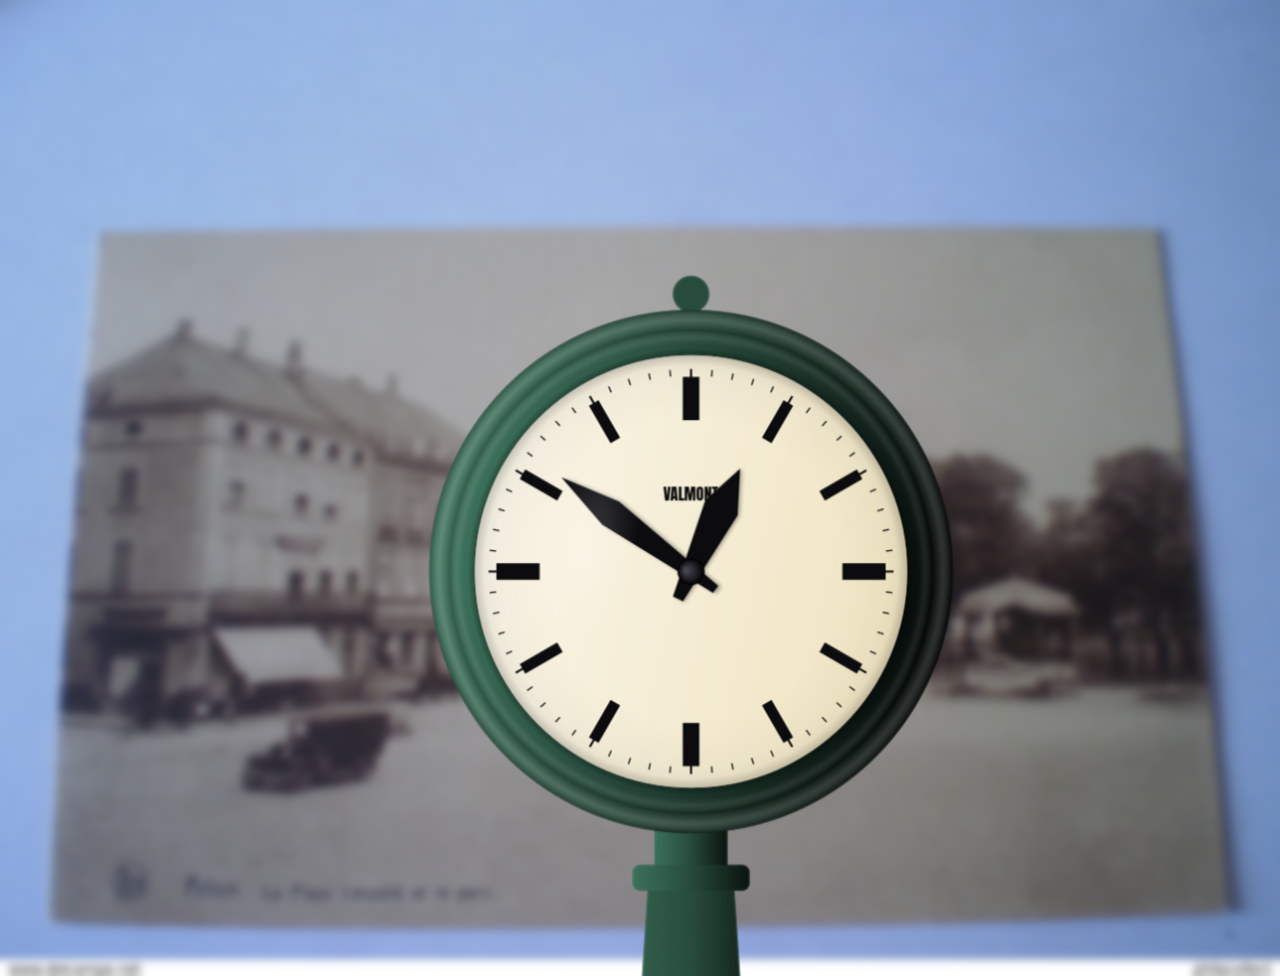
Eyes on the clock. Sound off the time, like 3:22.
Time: 12:51
